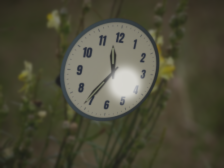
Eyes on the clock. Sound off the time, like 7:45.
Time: 11:36
